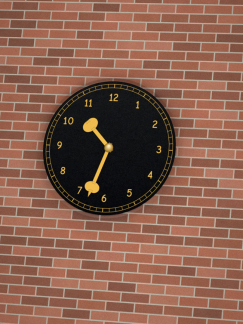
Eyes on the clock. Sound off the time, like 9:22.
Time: 10:33
